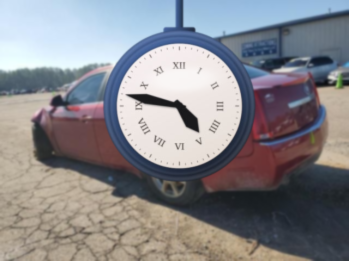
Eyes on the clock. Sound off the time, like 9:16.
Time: 4:47
